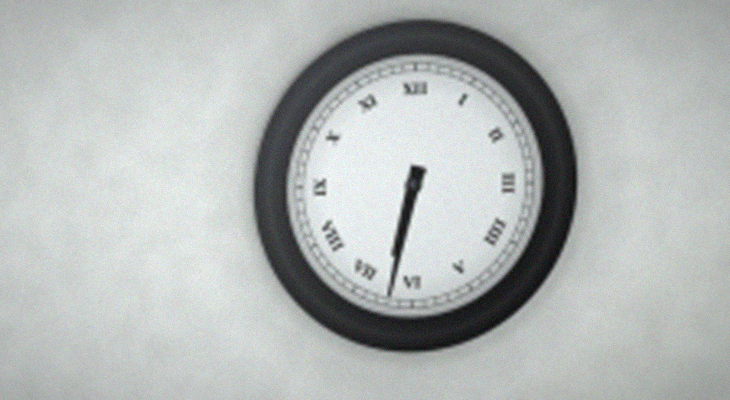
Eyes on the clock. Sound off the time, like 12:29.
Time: 6:32
